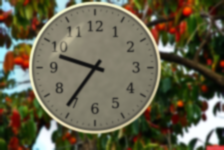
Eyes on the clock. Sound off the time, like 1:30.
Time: 9:36
